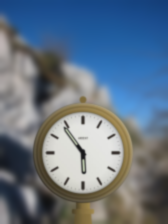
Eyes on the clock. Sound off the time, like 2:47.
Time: 5:54
